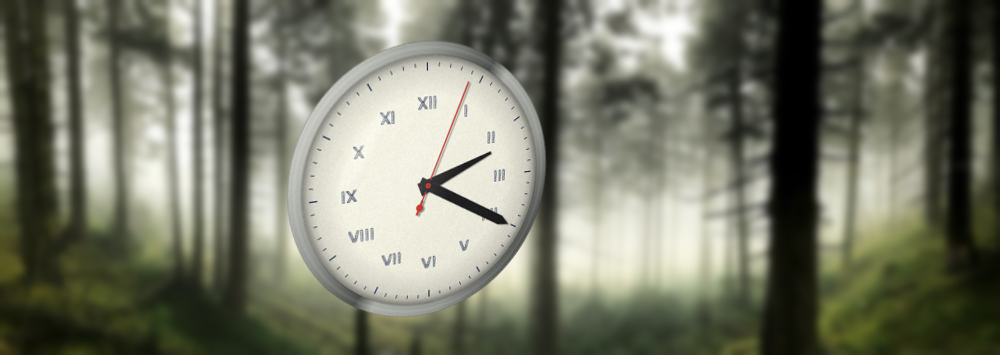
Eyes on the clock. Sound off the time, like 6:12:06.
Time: 2:20:04
